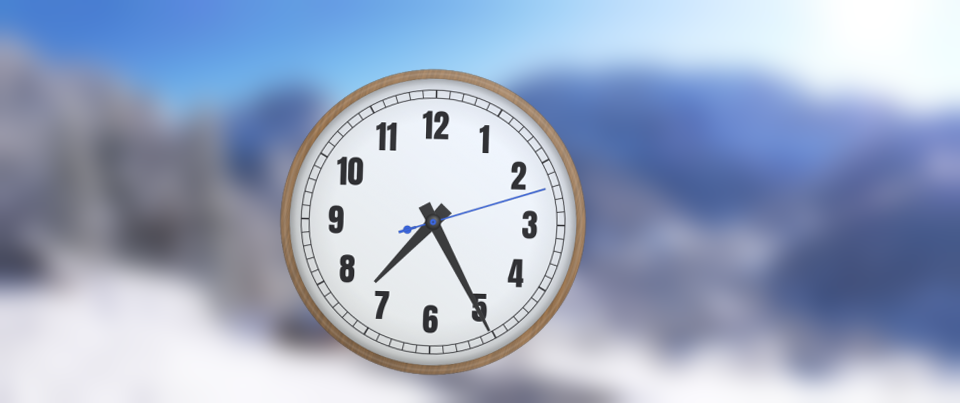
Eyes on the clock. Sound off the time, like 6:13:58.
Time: 7:25:12
